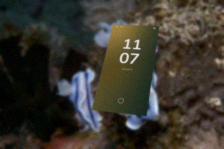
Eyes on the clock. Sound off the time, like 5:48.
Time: 11:07
